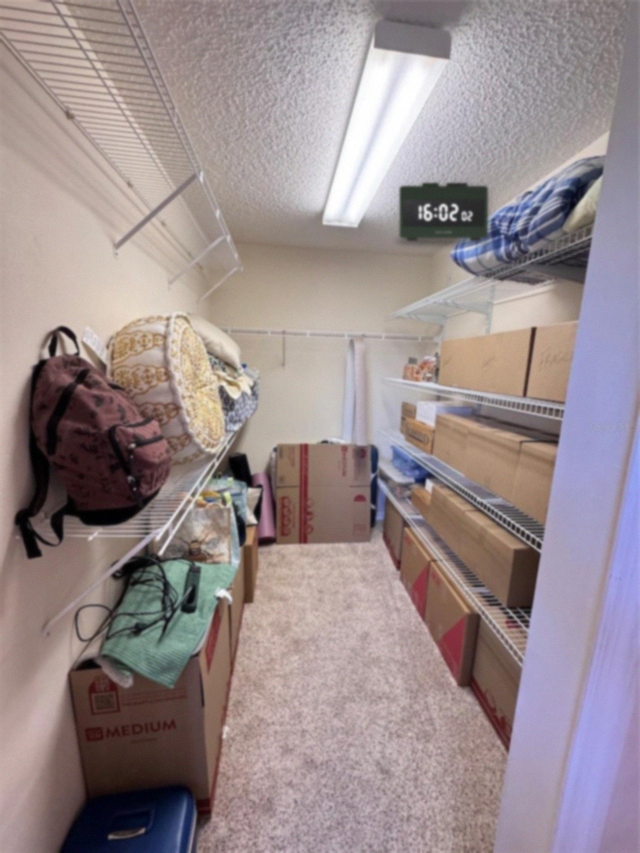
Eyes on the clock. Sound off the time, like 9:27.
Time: 16:02
